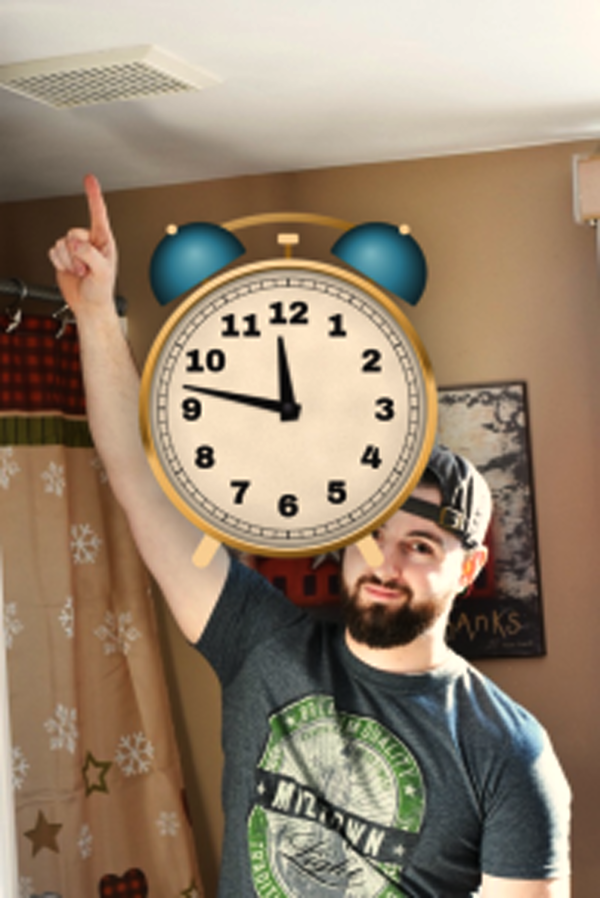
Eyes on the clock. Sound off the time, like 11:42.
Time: 11:47
